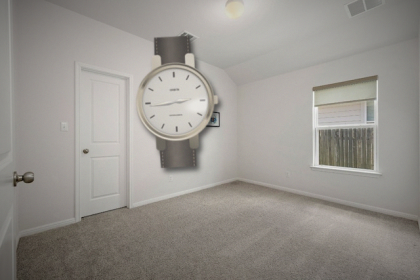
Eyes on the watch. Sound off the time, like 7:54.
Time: 2:44
